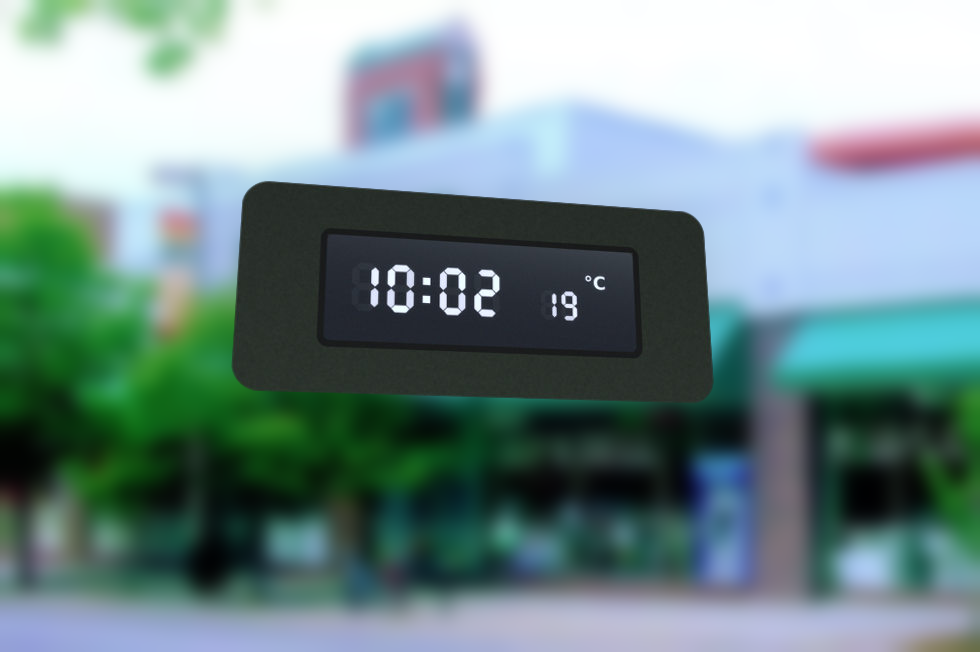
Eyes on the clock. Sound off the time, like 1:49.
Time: 10:02
